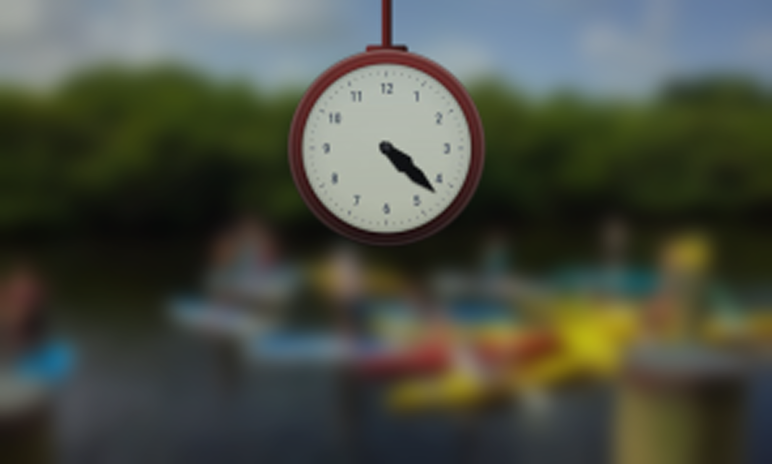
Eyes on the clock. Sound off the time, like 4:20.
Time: 4:22
